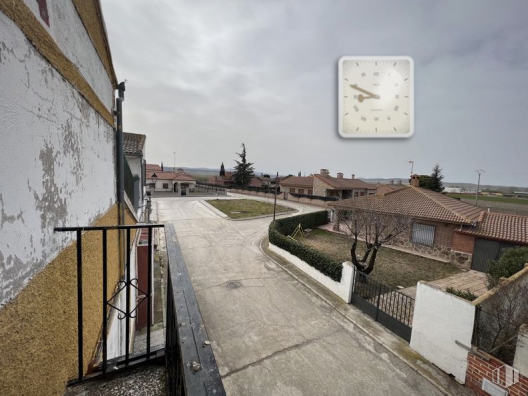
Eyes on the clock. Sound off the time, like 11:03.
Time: 8:49
